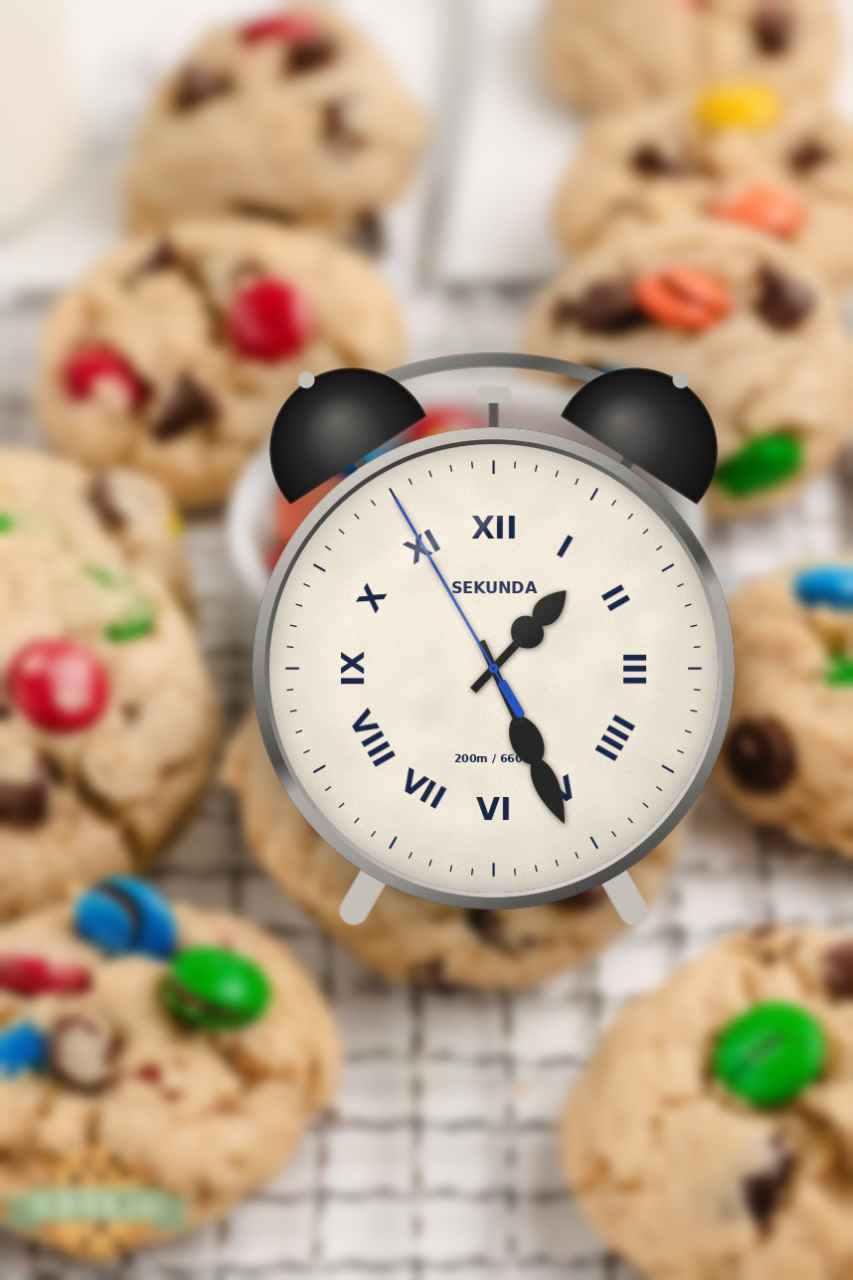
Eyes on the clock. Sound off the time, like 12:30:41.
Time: 1:25:55
